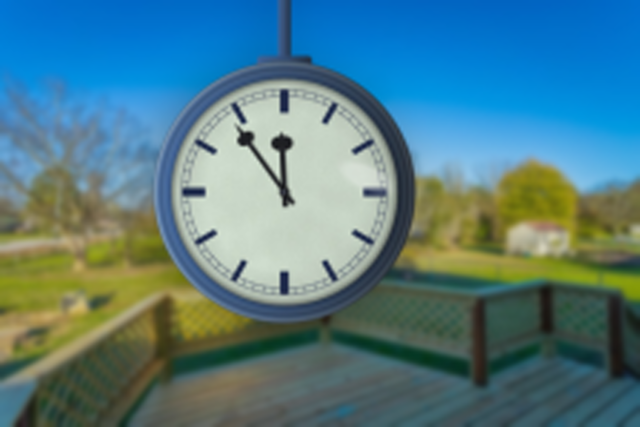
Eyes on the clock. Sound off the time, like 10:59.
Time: 11:54
